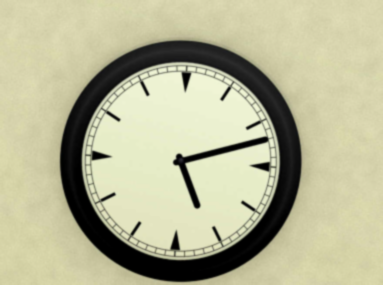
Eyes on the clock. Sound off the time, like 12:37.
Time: 5:12
